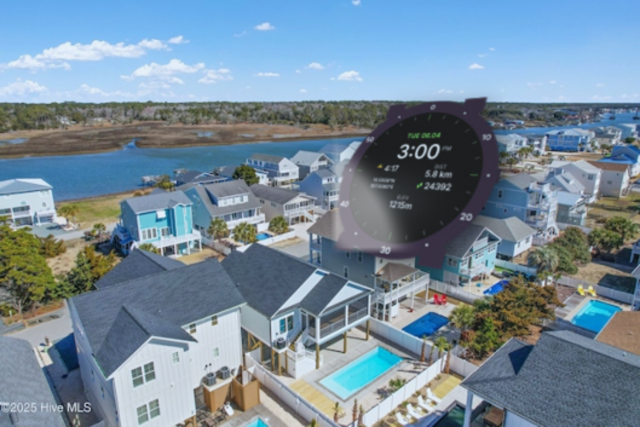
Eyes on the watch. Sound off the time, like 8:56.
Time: 3:00
